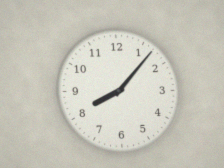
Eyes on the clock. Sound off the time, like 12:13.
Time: 8:07
